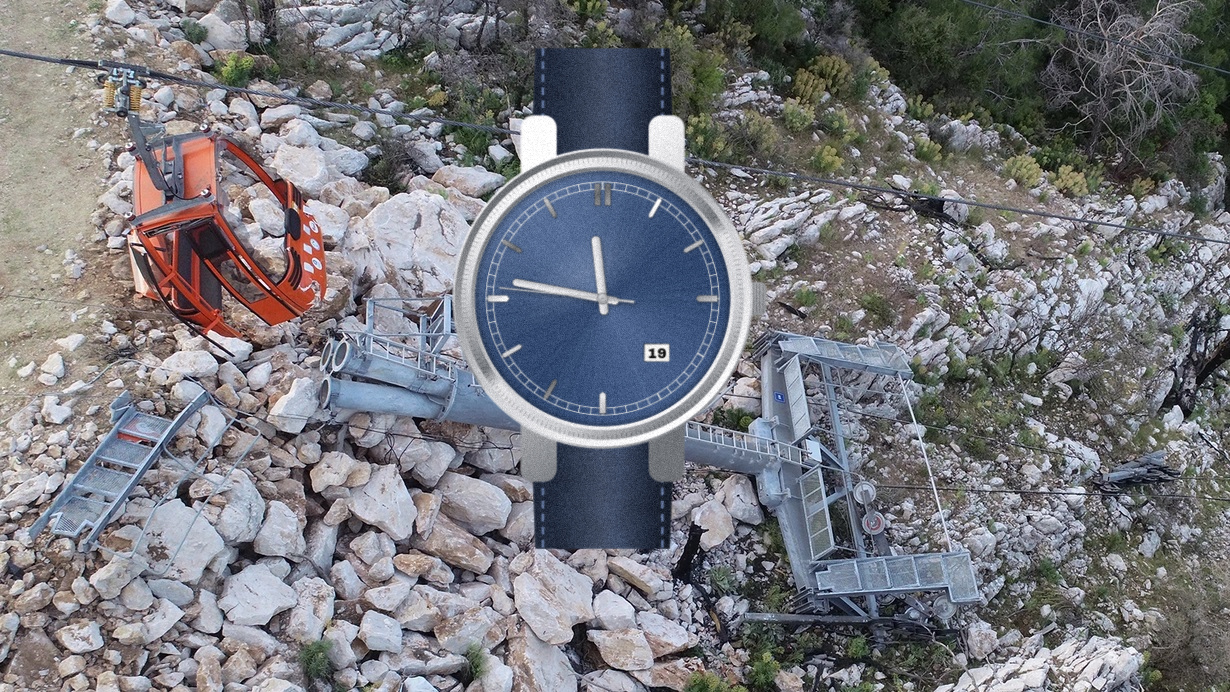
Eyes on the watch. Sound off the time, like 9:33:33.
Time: 11:46:46
